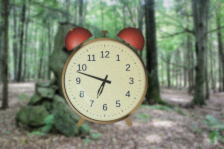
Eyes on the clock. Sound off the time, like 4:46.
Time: 6:48
